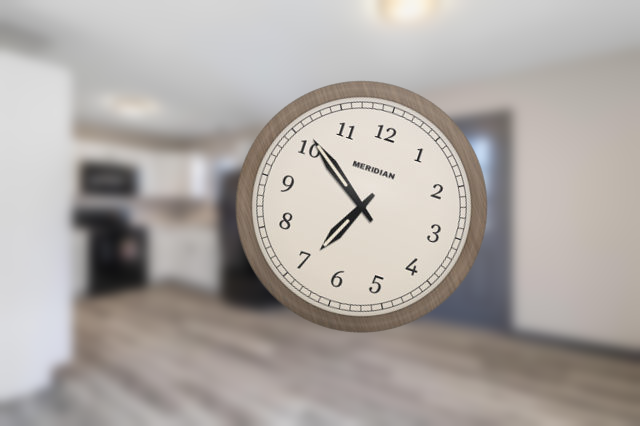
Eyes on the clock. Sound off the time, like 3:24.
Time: 6:51
